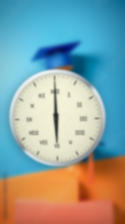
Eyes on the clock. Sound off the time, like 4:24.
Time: 6:00
